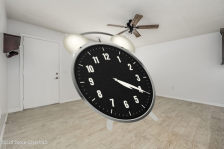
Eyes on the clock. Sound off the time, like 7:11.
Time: 4:20
